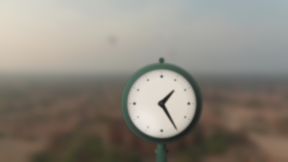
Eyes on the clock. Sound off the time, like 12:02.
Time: 1:25
